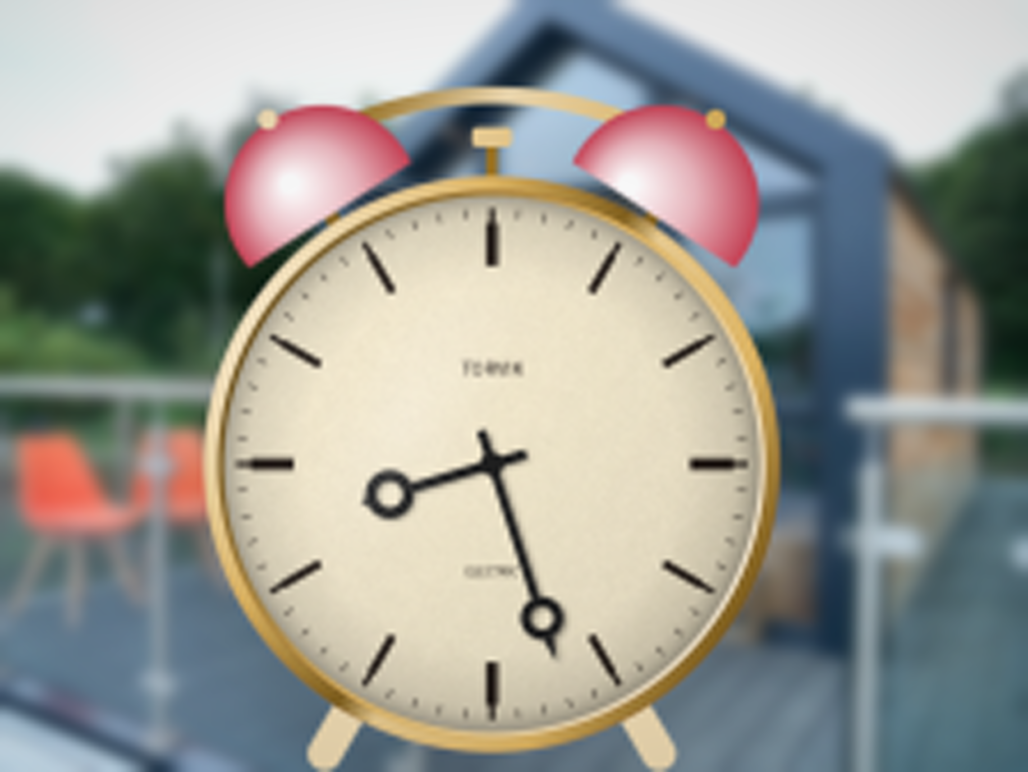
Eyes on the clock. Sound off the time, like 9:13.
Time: 8:27
